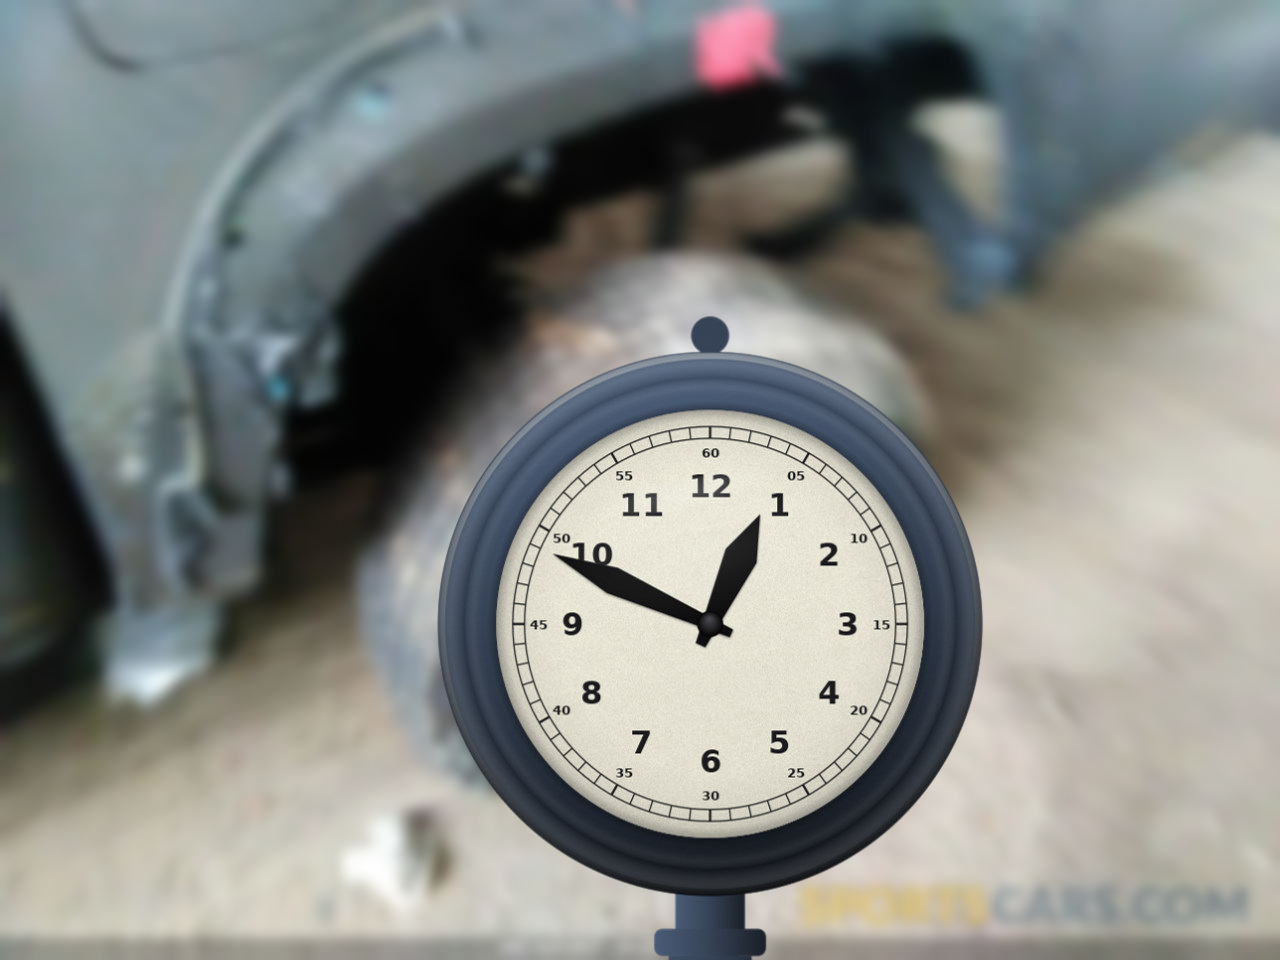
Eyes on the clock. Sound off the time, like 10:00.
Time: 12:49
